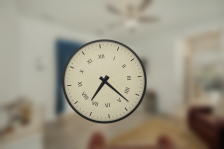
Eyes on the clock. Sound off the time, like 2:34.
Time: 7:23
